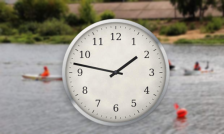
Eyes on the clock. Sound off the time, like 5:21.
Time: 1:47
